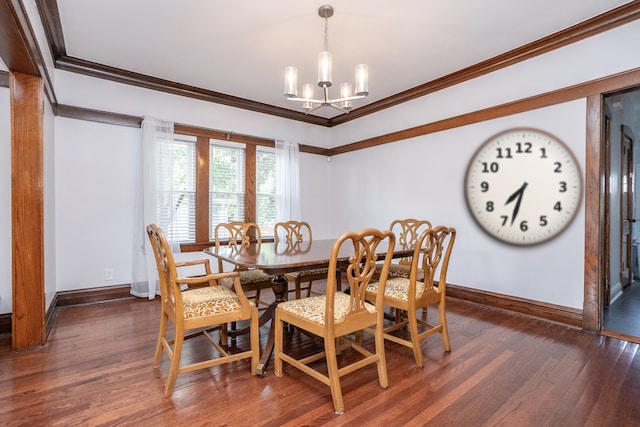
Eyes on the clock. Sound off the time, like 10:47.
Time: 7:33
